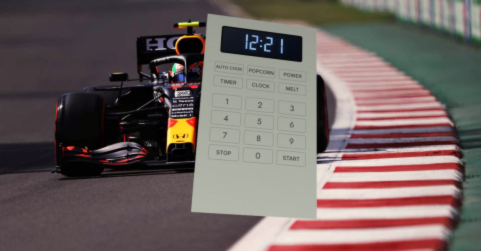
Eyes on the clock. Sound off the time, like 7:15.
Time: 12:21
